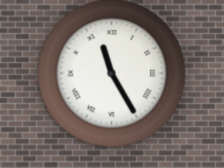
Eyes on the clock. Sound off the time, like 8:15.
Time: 11:25
